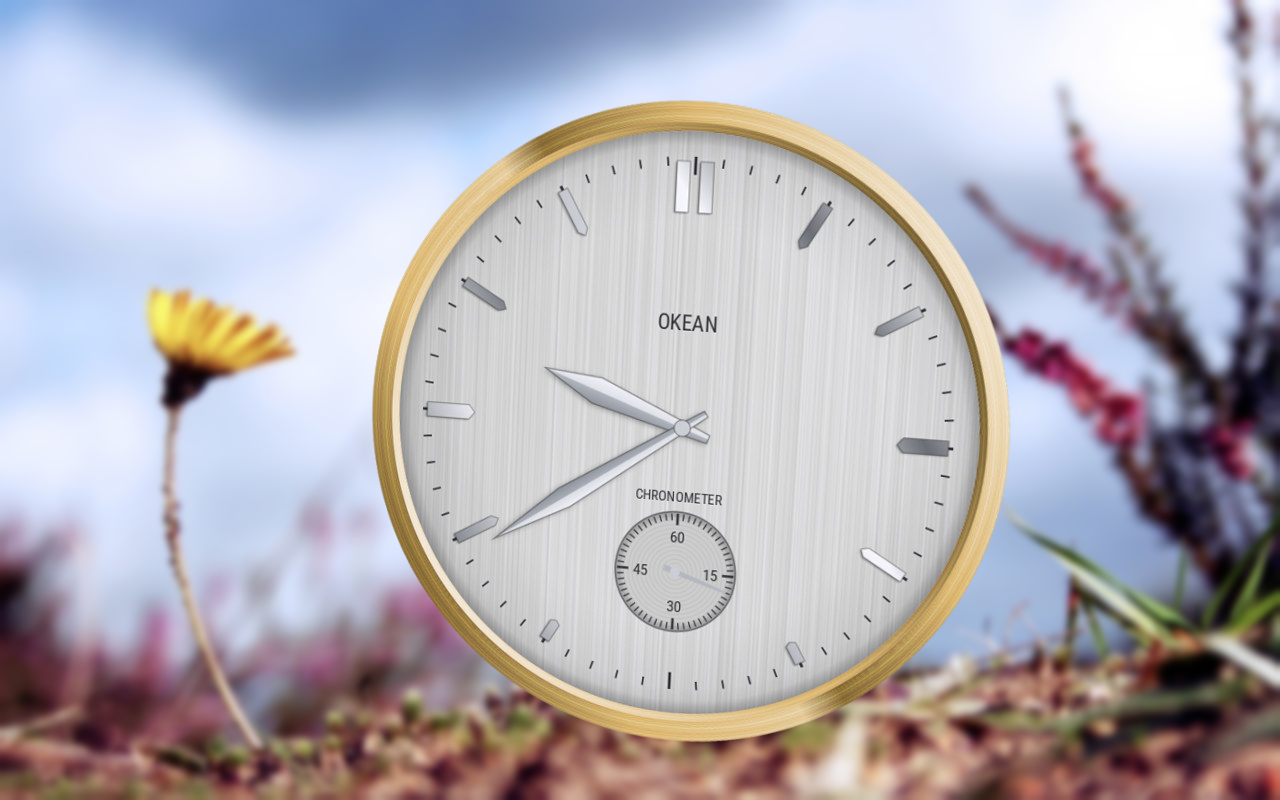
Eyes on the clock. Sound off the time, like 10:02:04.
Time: 9:39:18
